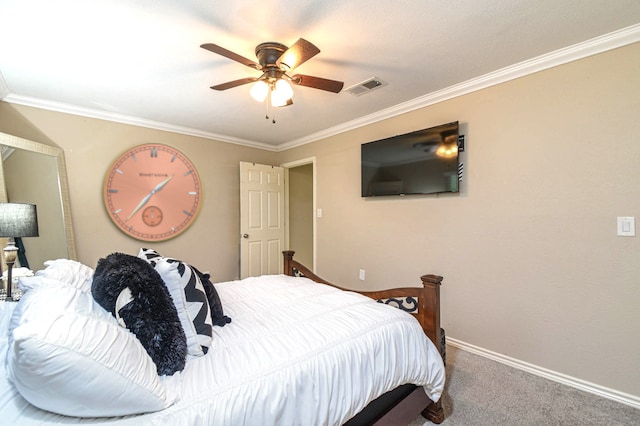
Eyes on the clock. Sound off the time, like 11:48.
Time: 1:37
